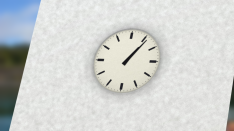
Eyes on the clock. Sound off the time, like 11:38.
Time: 1:06
